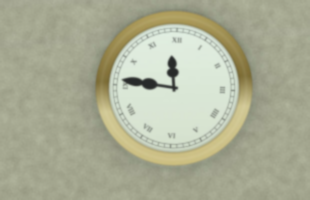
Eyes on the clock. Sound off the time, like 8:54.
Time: 11:46
